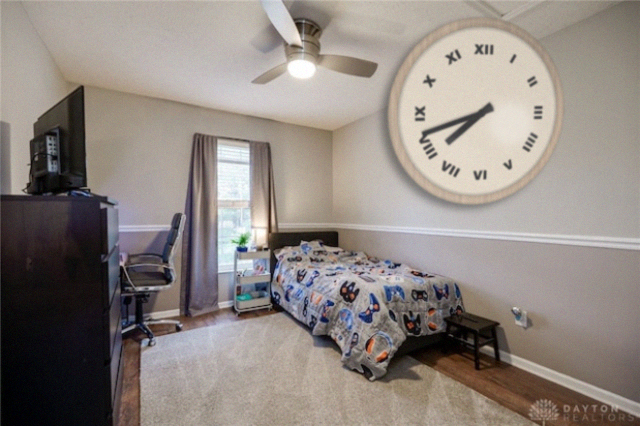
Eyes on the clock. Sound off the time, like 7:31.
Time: 7:42
